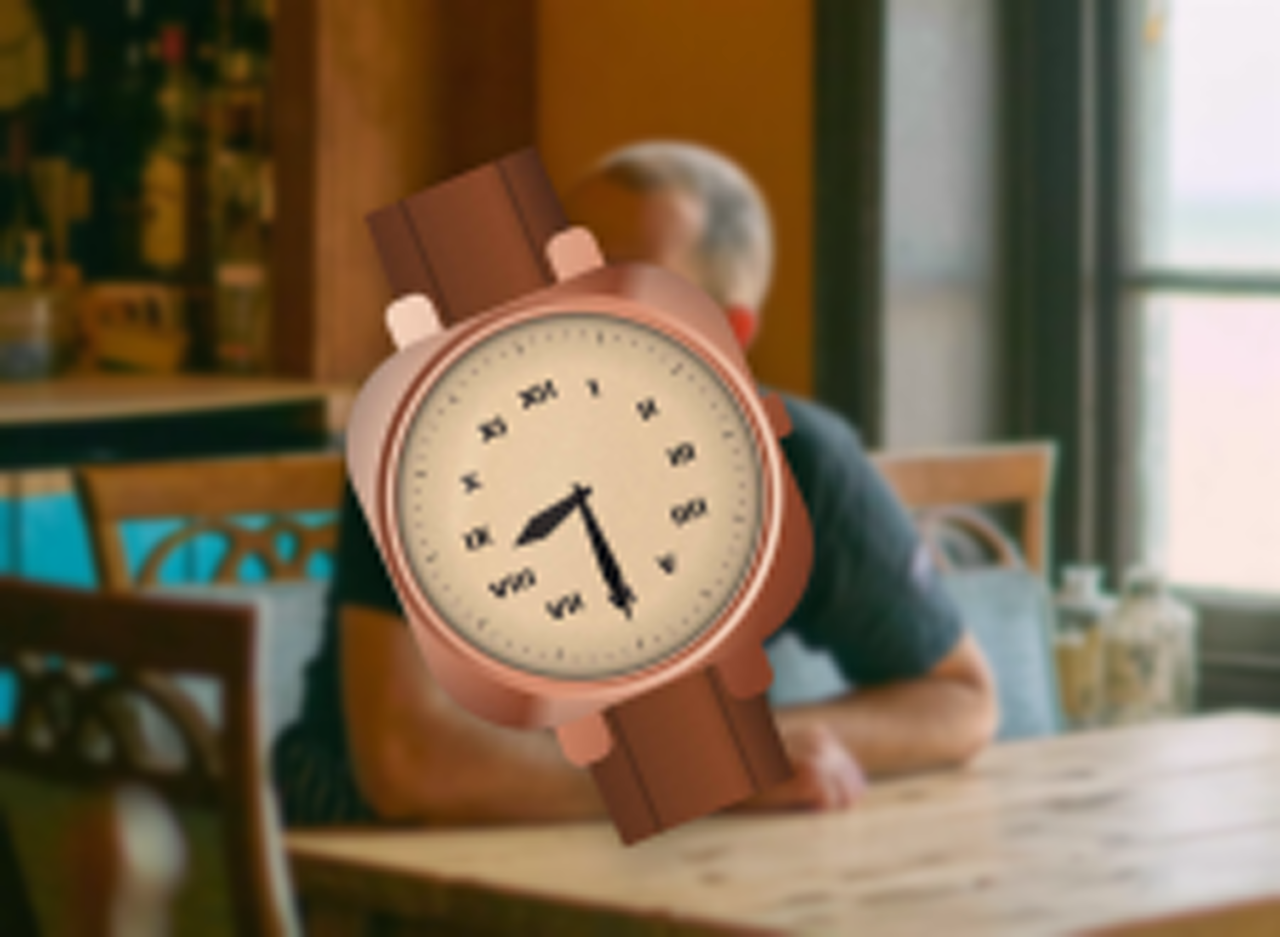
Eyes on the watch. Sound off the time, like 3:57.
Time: 8:30
